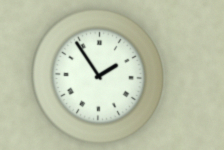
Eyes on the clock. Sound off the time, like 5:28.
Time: 1:54
